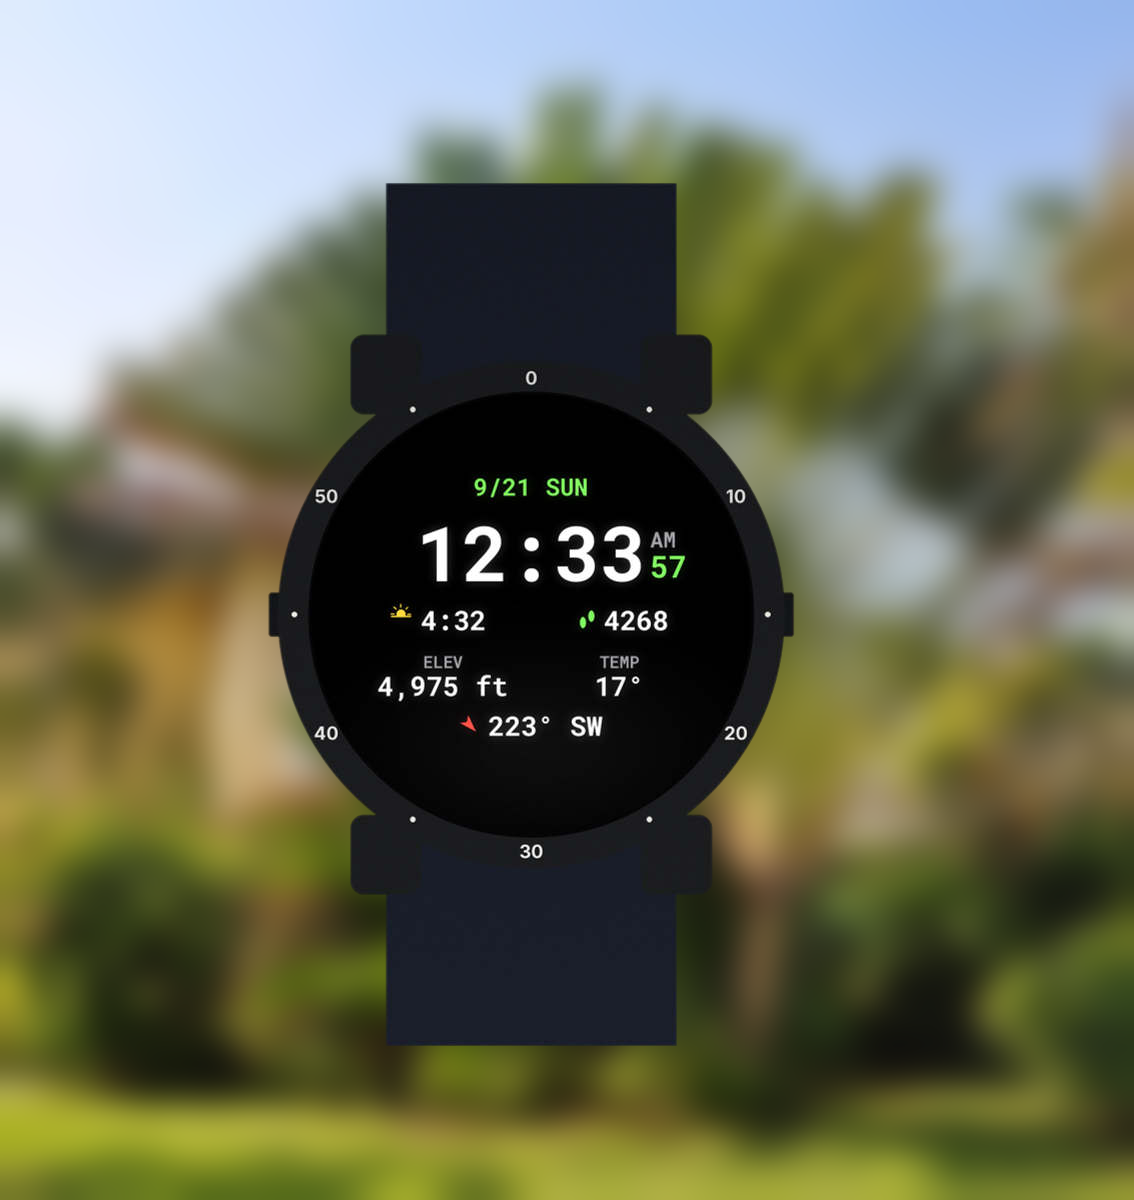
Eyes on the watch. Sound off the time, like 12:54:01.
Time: 12:33:57
